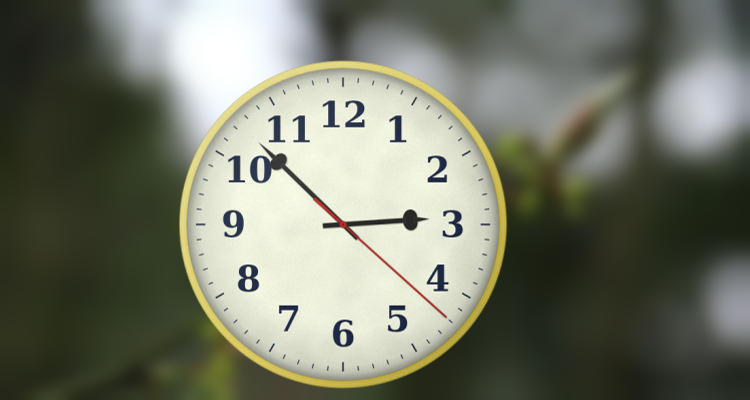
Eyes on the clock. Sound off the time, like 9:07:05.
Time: 2:52:22
